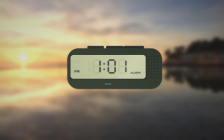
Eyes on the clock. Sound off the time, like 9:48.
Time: 1:01
